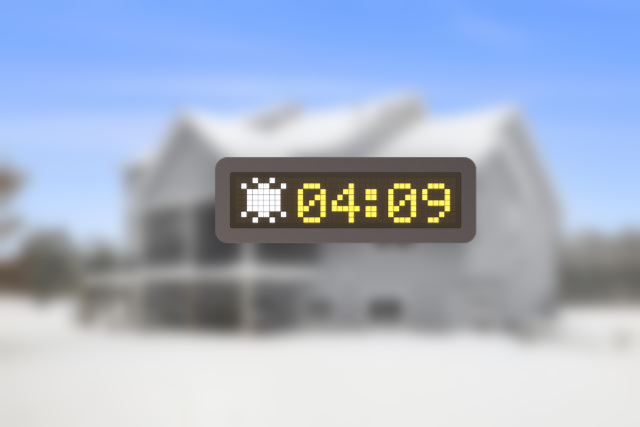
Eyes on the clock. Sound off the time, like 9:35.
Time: 4:09
